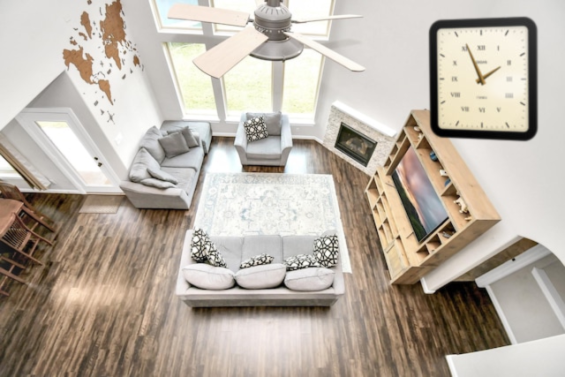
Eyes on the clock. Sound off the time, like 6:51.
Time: 1:56
